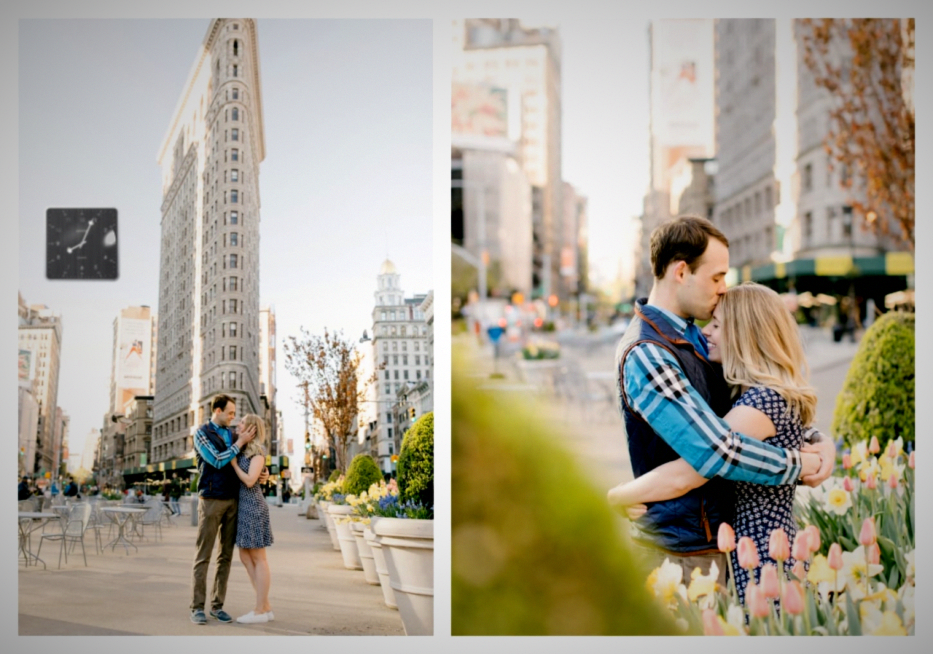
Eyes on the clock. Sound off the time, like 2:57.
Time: 8:04
